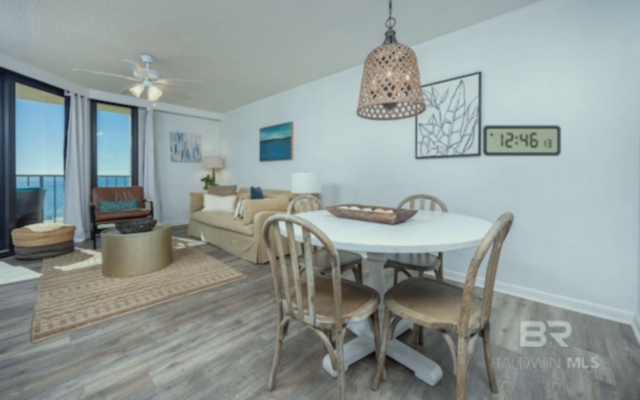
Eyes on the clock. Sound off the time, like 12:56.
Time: 12:46
